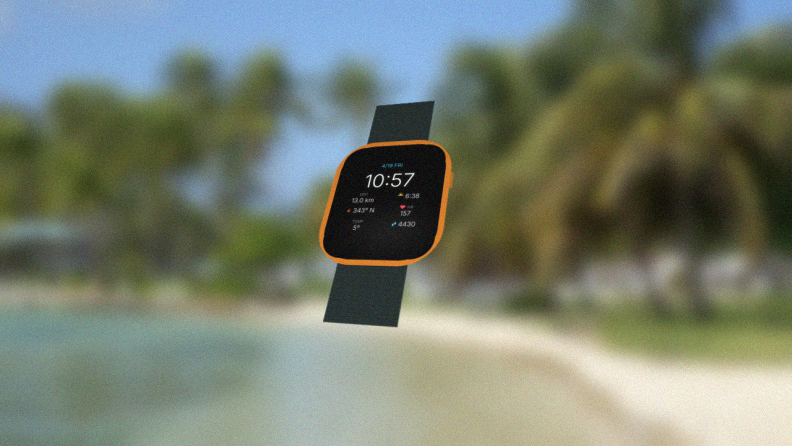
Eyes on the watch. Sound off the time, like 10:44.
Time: 10:57
